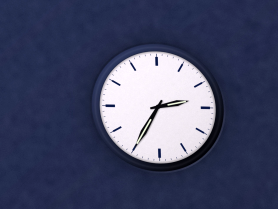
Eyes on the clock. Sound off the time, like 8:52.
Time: 2:35
